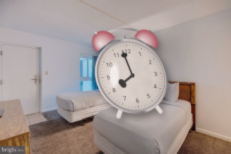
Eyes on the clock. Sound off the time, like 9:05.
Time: 7:58
